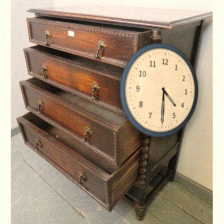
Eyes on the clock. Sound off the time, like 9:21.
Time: 4:30
